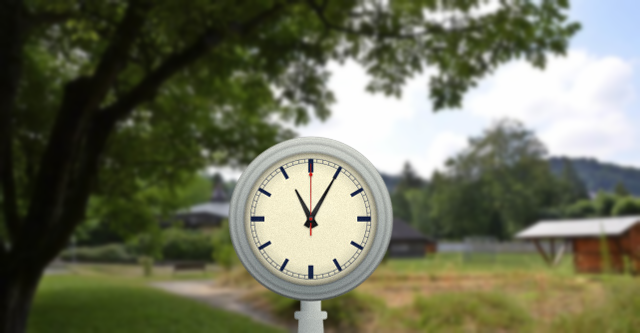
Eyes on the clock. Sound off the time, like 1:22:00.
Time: 11:05:00
